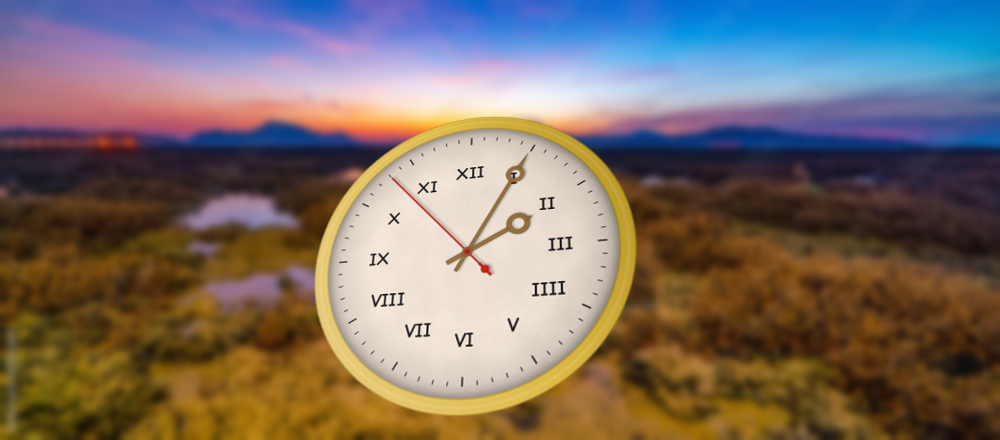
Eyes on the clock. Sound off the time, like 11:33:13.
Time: 2:04:53
